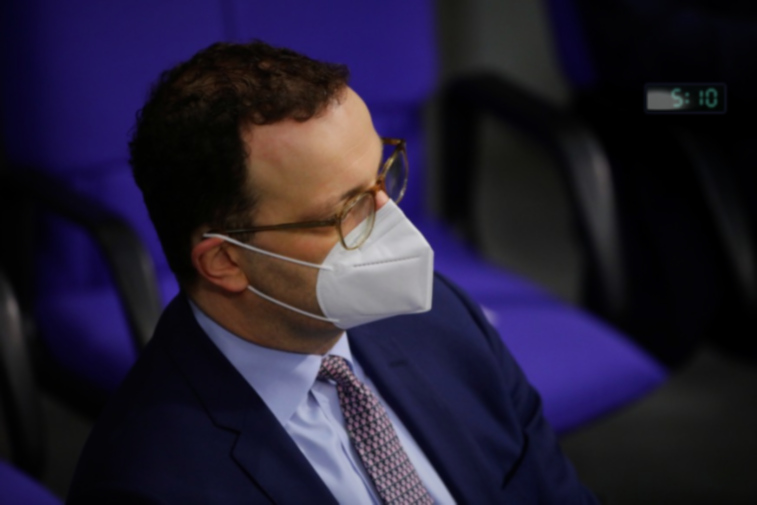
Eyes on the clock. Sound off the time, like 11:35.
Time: 5:10
